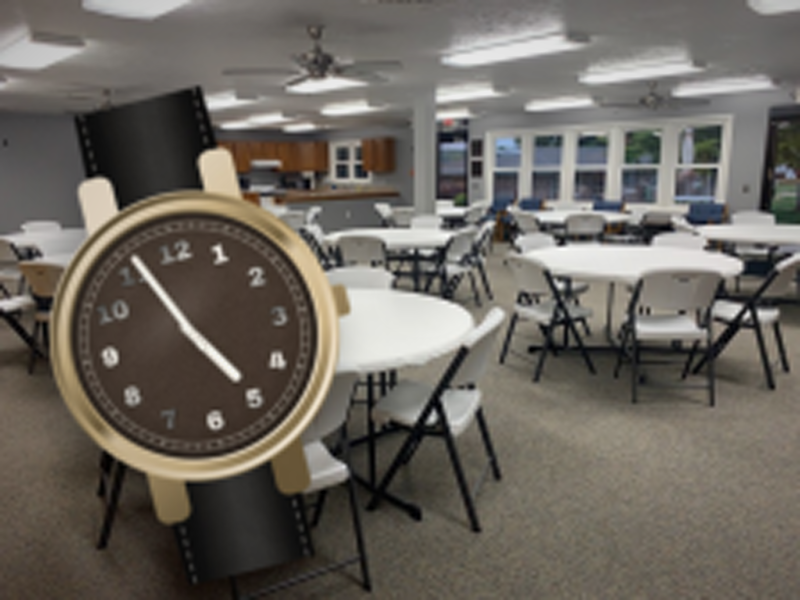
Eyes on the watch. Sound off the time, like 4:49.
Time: 4:56
